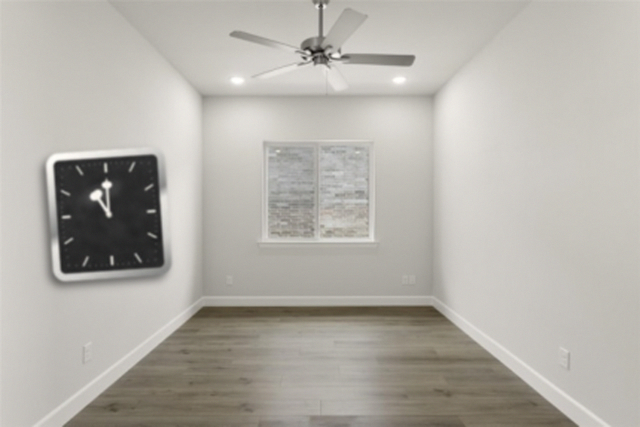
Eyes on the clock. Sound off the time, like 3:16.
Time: 11:00
